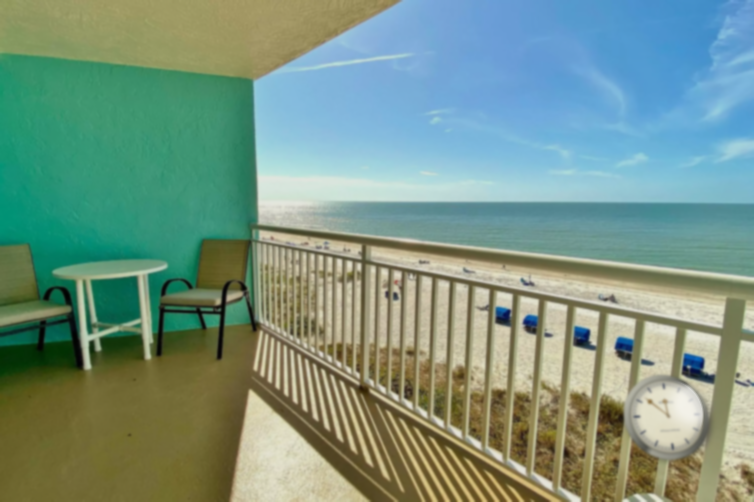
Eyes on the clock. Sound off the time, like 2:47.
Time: 11:52
